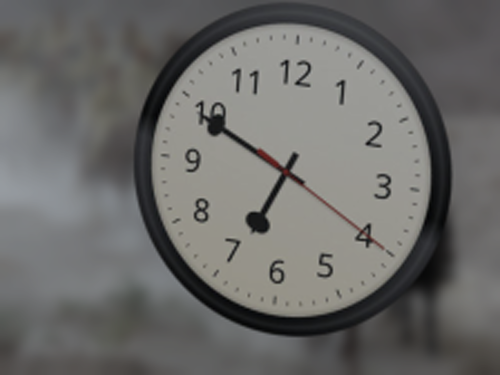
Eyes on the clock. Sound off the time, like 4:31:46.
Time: 6:49:20
